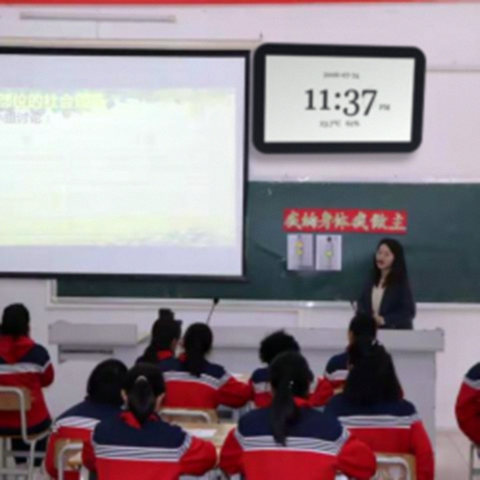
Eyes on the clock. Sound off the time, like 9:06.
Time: 11:37
